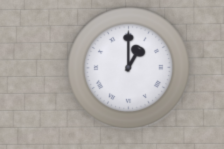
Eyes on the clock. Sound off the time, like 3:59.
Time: 1:00
